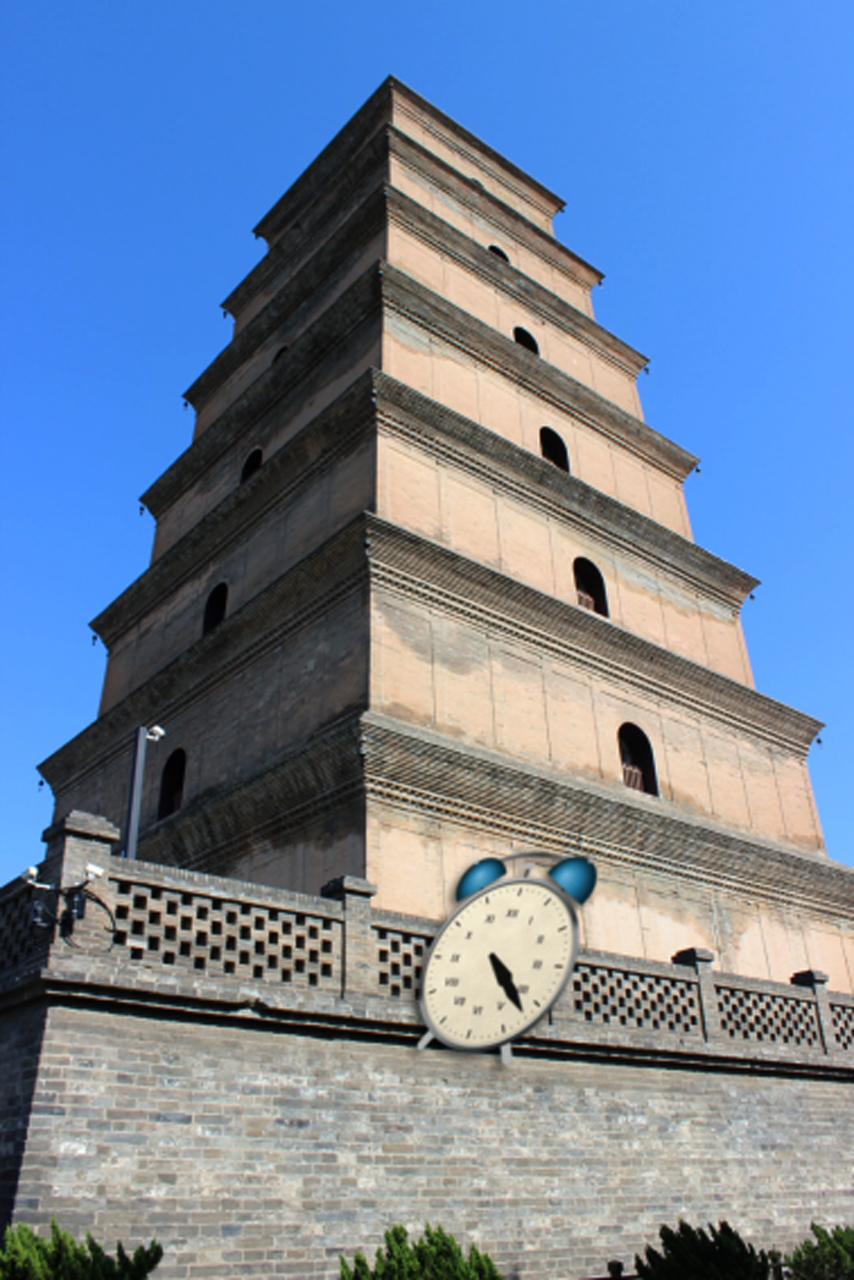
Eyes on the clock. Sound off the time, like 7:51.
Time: 4:22
